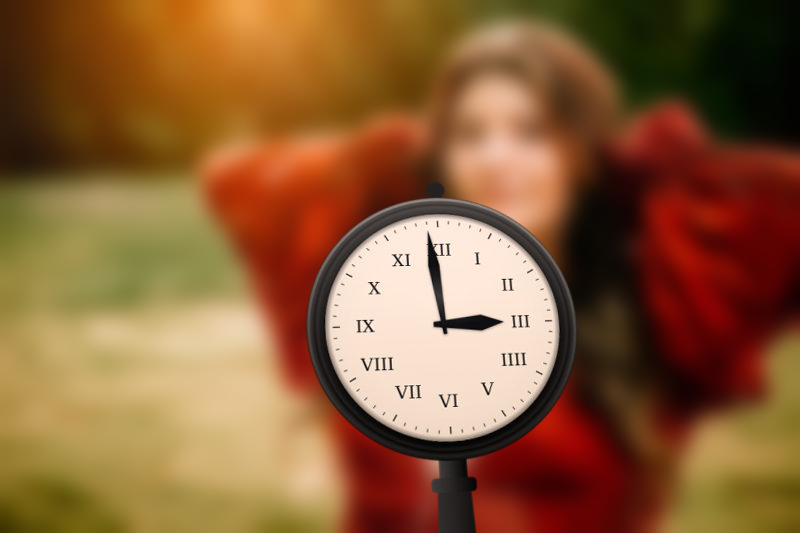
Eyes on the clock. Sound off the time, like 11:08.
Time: 2:59
